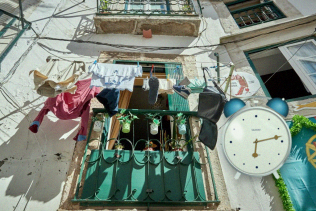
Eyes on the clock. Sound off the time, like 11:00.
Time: 6:13
